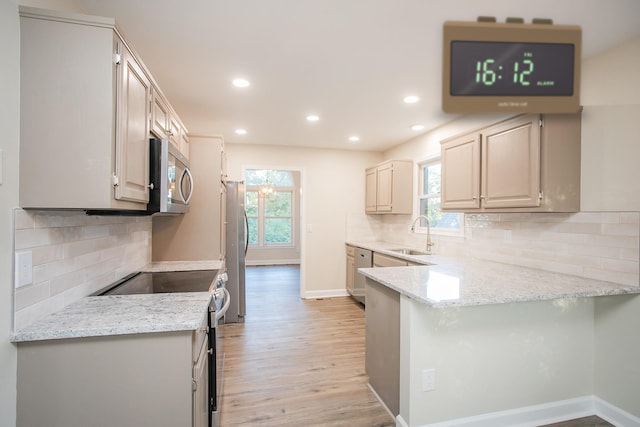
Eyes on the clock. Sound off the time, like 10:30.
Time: 16:12
